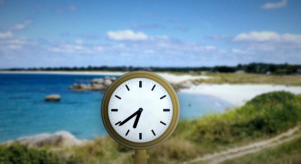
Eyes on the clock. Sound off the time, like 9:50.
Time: 6:39
